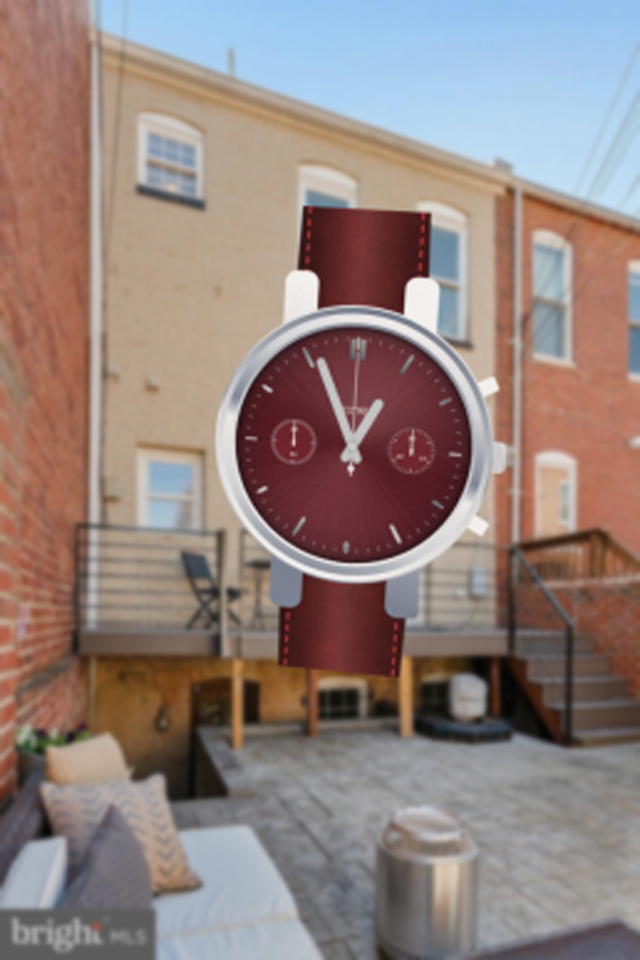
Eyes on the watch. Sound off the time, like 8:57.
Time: 12:56
